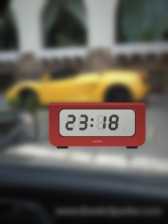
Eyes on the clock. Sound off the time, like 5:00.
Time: 23:18
